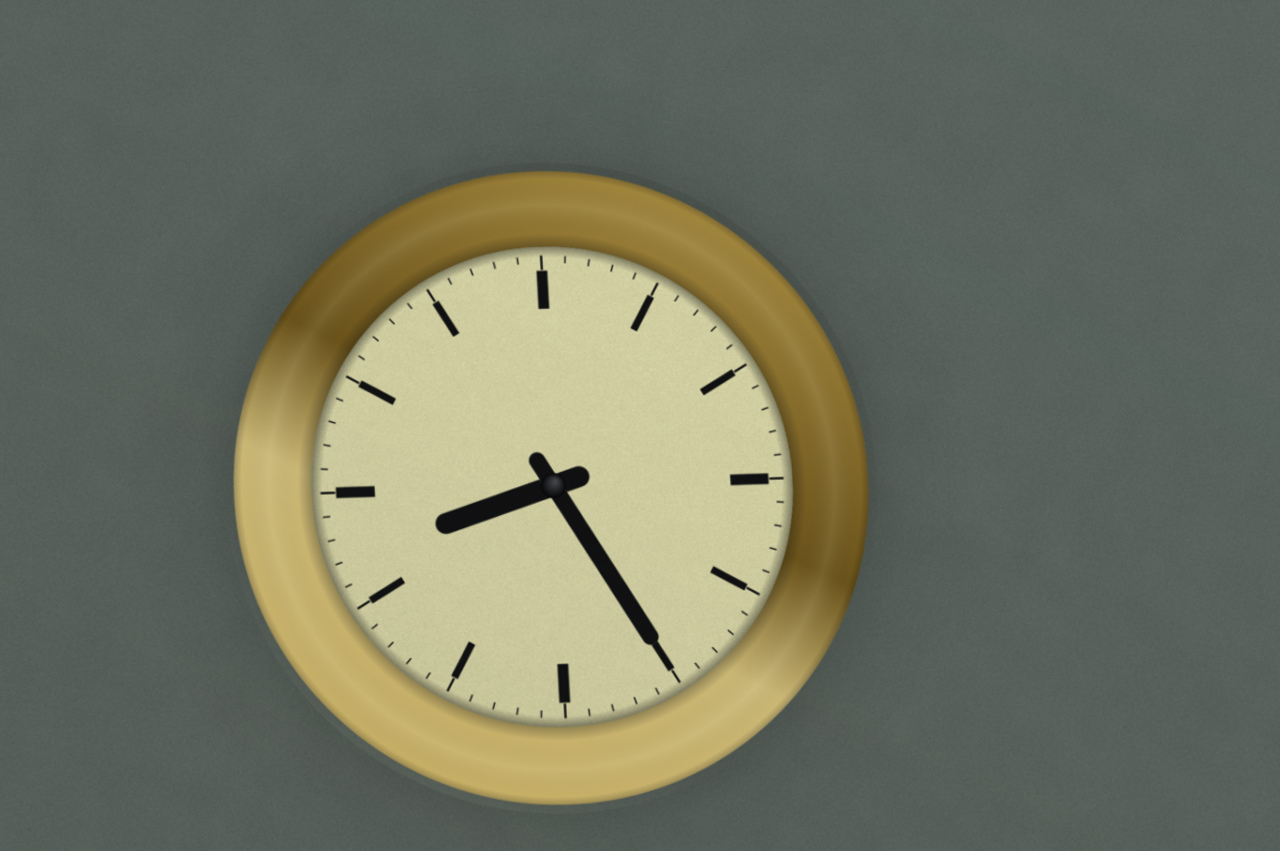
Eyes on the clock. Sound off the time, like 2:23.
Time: 8:25
